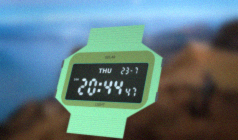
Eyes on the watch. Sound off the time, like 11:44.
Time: 20:44
